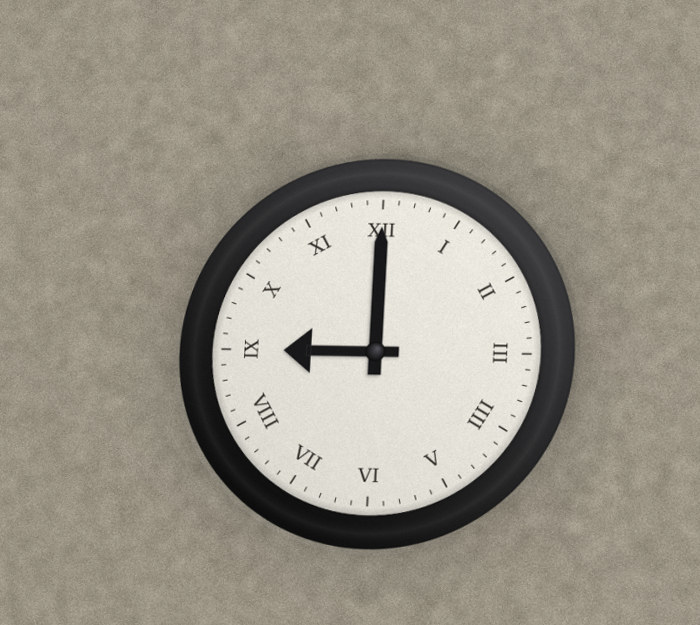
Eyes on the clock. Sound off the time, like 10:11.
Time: 9:00
